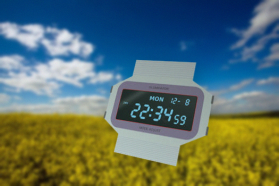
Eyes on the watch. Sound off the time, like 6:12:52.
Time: 22:34:59
